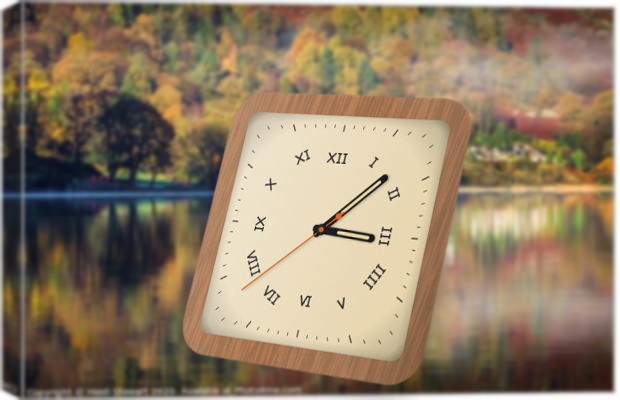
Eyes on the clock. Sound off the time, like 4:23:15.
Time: 3:07:38
